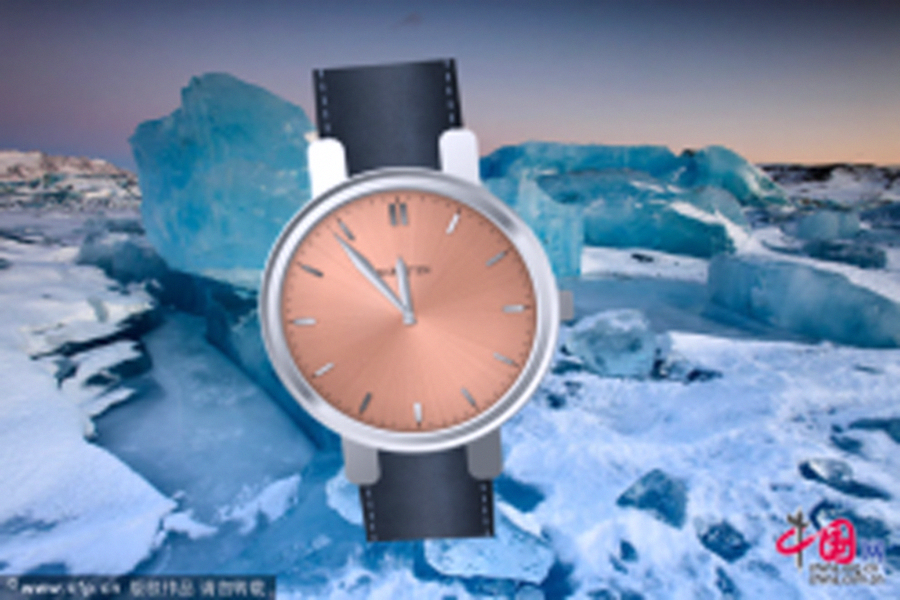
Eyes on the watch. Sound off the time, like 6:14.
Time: 11:54
